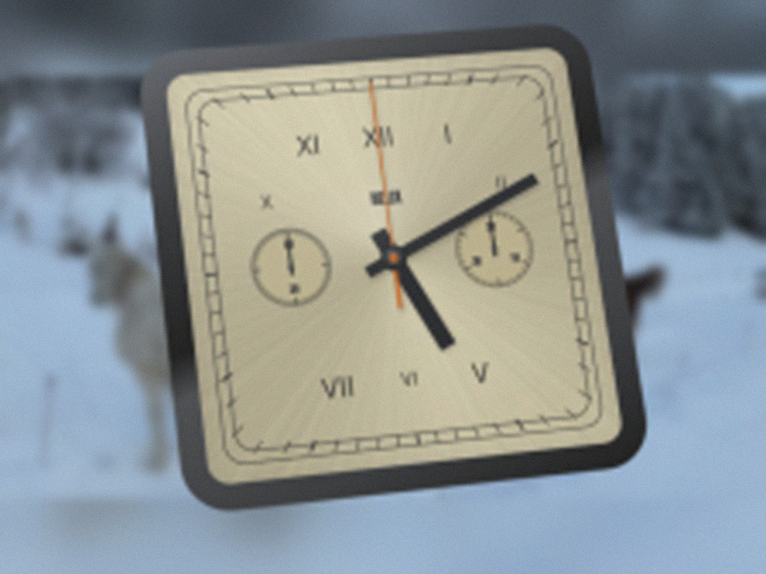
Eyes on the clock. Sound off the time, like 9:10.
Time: 5:11
